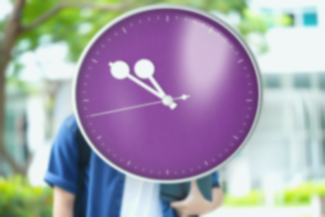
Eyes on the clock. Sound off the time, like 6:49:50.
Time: 10:50:43
